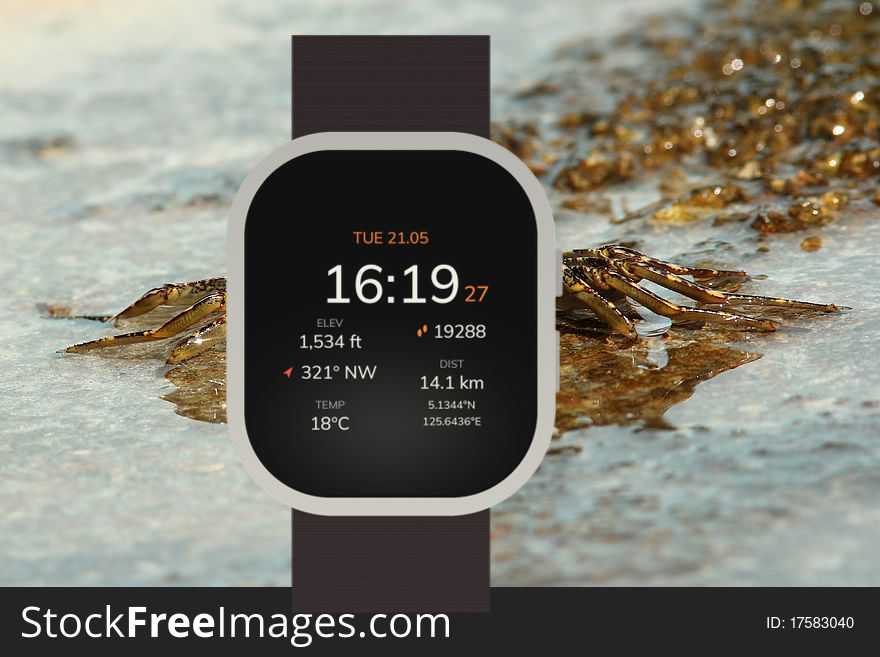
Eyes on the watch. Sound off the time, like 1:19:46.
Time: 16:19:27
